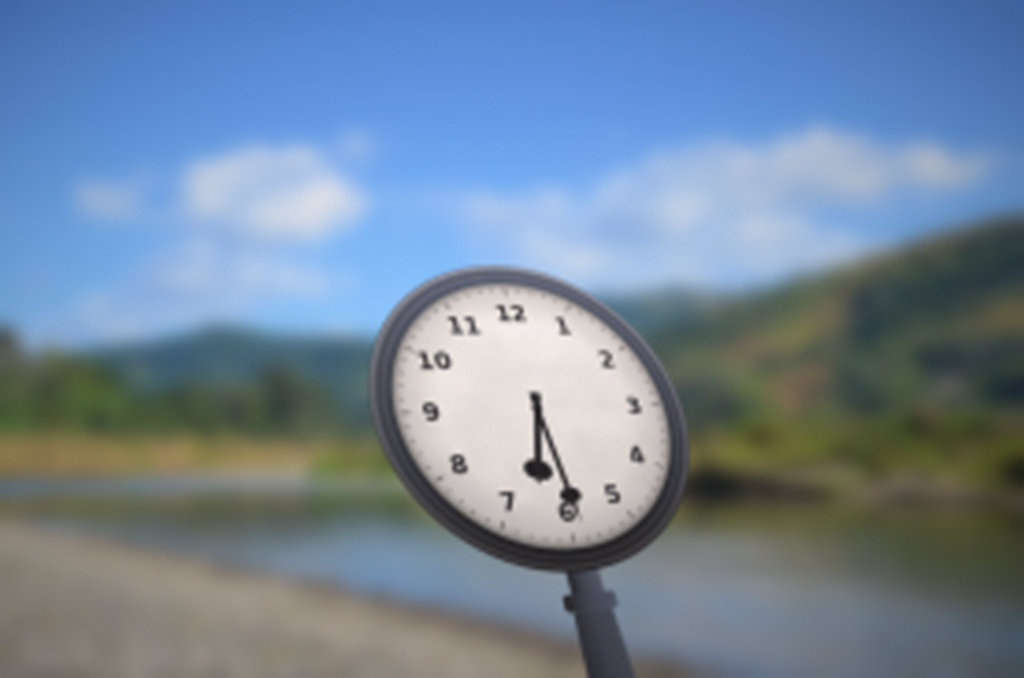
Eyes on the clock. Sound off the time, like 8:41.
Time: 6:29
